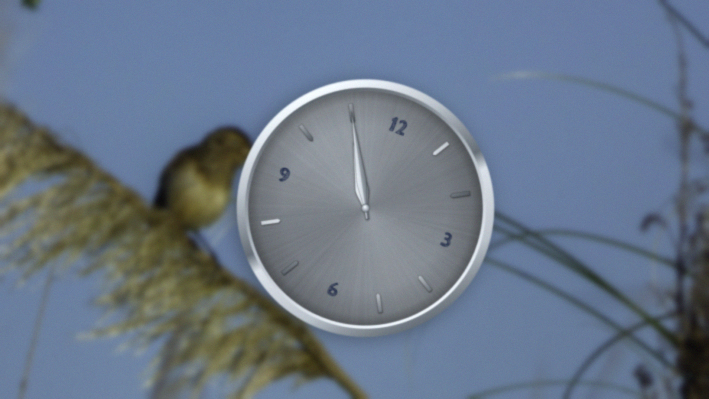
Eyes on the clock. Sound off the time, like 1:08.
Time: 10:55
